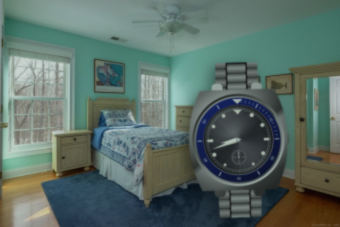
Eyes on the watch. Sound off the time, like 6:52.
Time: 8:42
